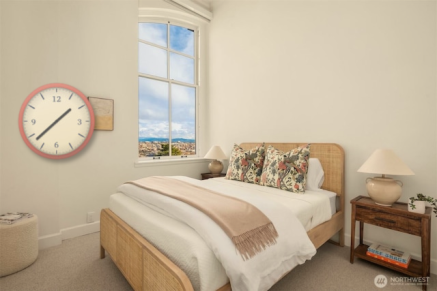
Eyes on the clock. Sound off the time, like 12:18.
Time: 1:38
